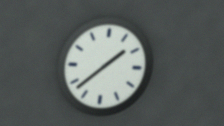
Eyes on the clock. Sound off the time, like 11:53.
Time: 1:38
